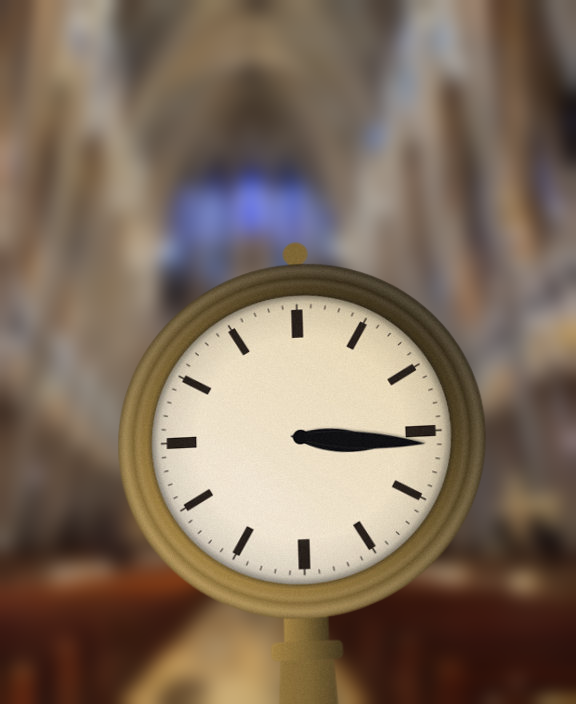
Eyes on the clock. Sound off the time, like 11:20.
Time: 3:16
